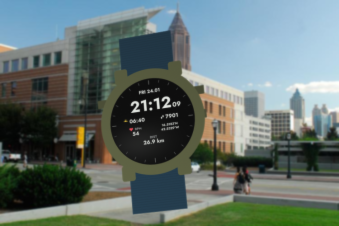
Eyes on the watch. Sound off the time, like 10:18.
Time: 21:12
